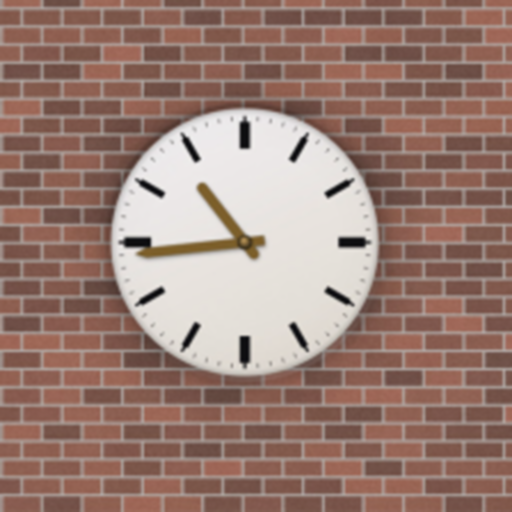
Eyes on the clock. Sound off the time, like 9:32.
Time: 10:44
